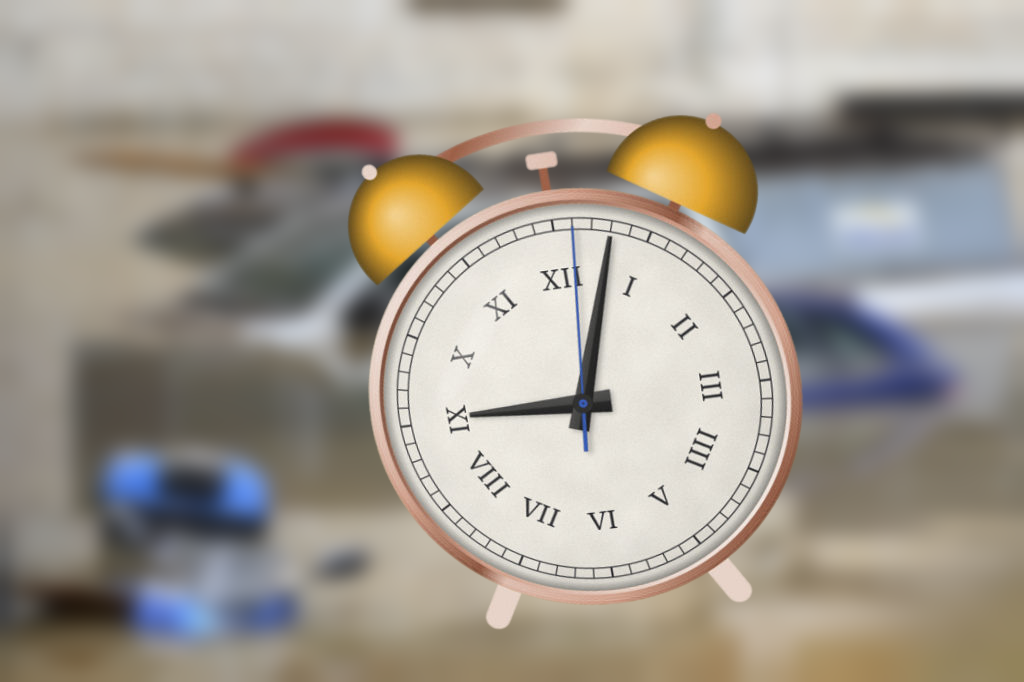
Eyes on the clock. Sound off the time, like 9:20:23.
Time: 9:03:01
